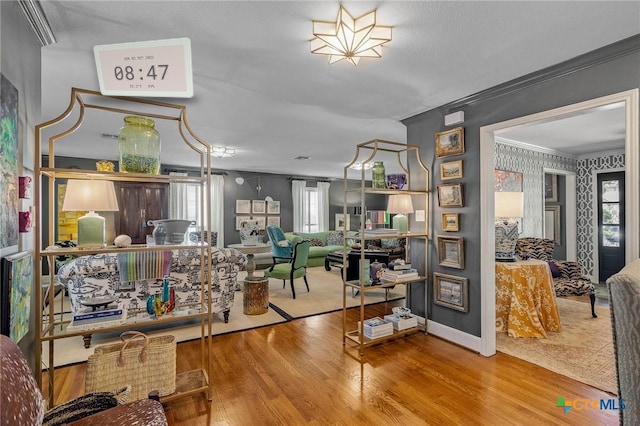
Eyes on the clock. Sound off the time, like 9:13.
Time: 8:47
